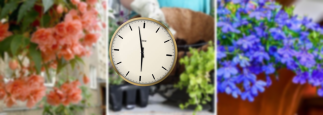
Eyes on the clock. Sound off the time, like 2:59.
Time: 5:58
